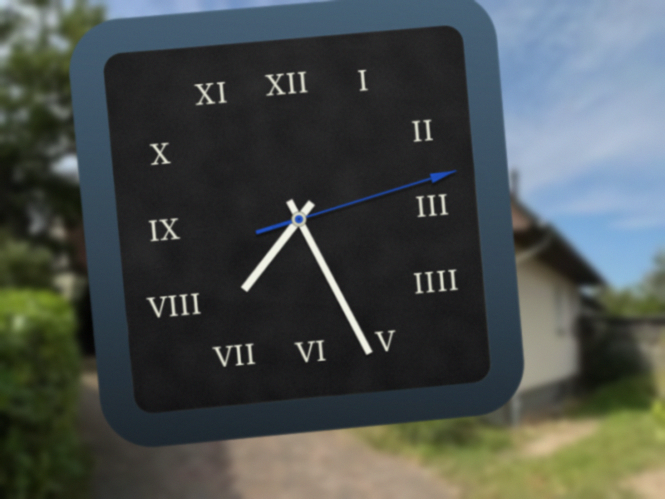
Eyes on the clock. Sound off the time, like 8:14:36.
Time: 7:26:13
